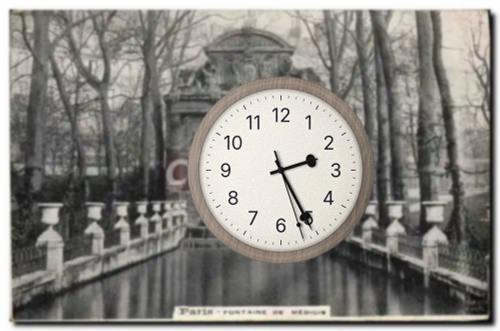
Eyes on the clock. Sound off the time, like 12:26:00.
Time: 2:25:27
